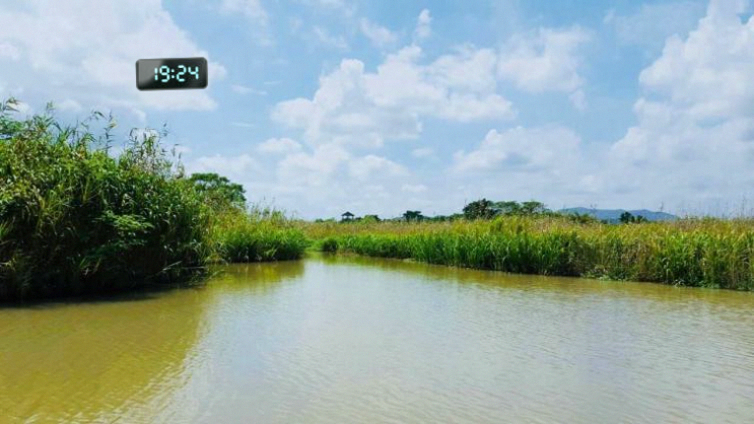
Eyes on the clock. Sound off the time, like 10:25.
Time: 19:24
